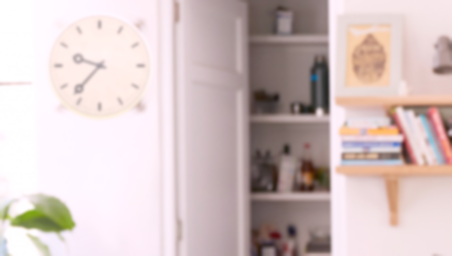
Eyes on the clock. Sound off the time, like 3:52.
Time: 9:37
